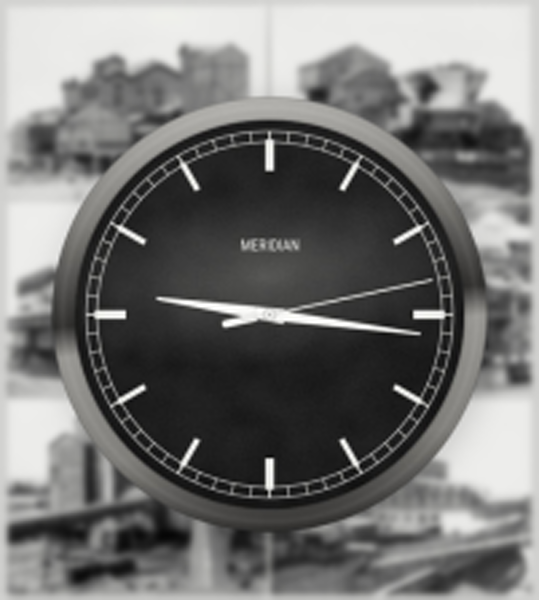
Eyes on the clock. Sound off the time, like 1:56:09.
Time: 9:16:13
